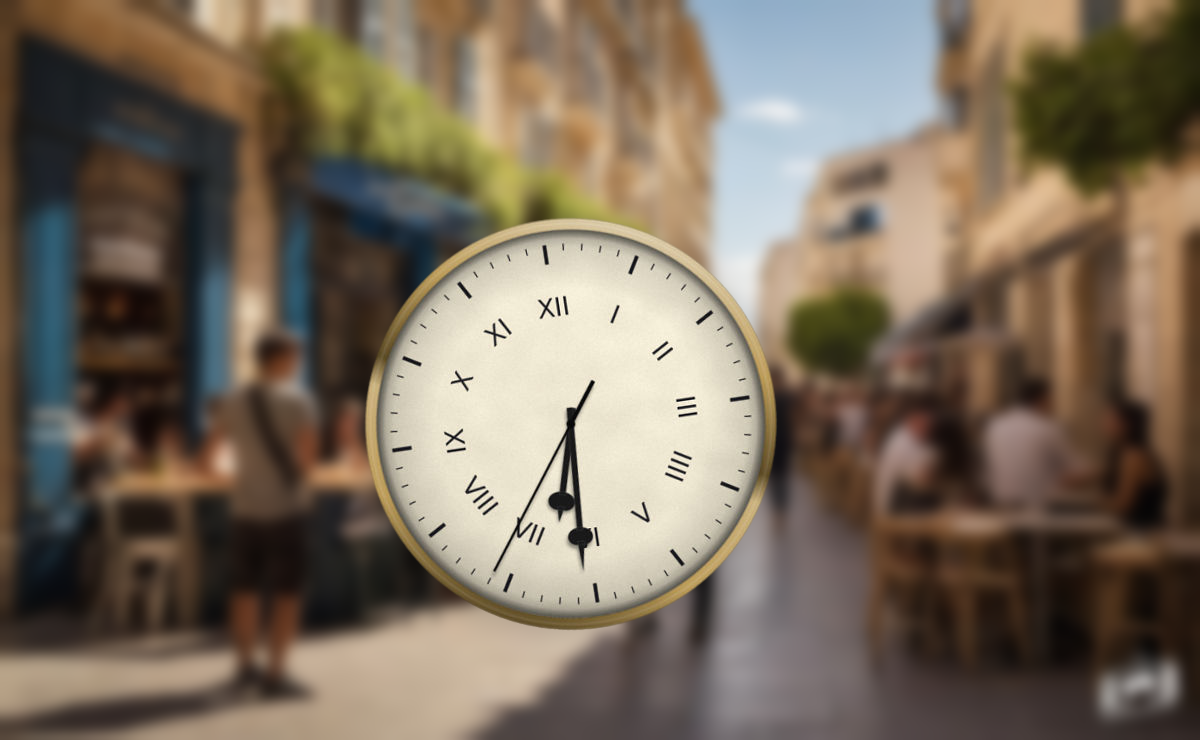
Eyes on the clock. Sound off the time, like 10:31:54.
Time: 6:30:36
